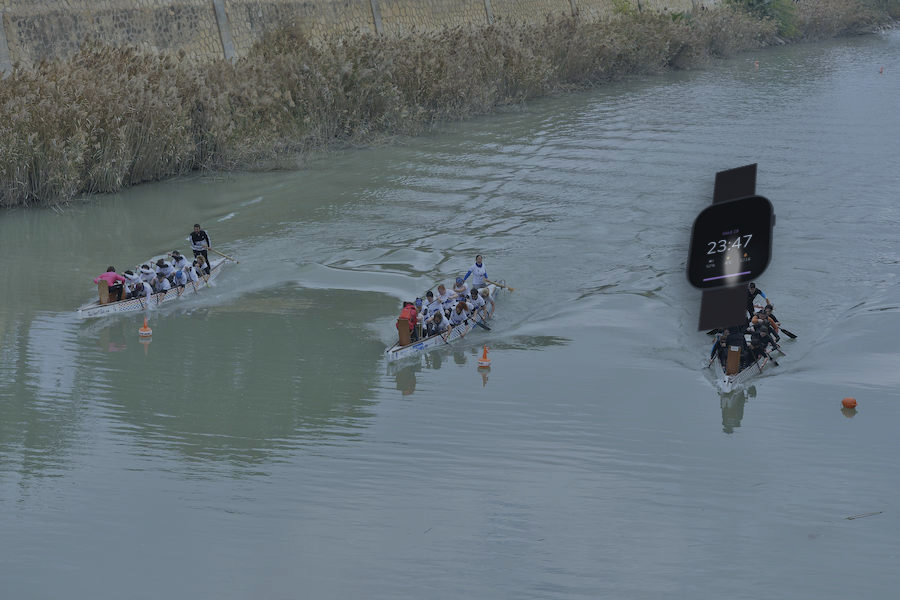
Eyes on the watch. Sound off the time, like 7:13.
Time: 23:47
